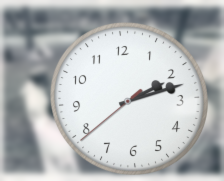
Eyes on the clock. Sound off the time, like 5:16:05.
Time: 2:12:39
